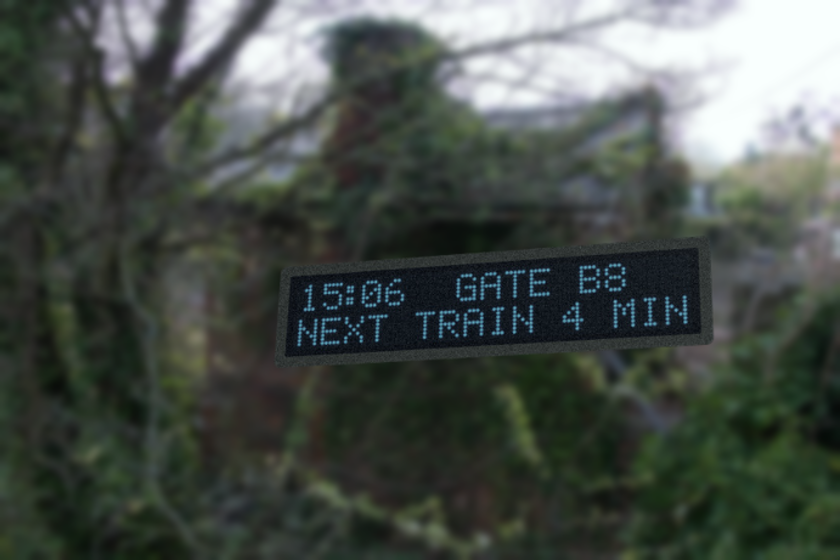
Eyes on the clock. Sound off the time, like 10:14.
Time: 15:06
